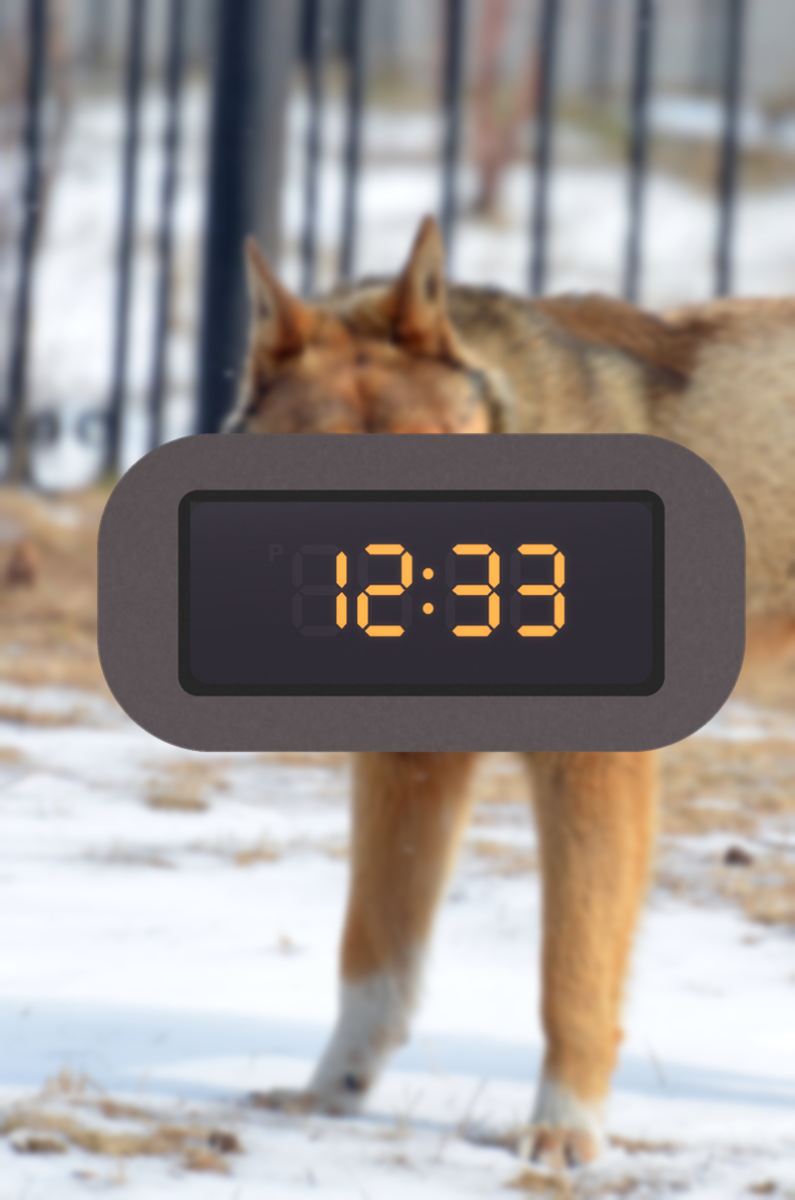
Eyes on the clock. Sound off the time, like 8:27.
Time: 12:33
